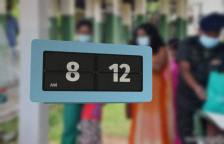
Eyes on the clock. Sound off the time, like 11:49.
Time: 8:12
